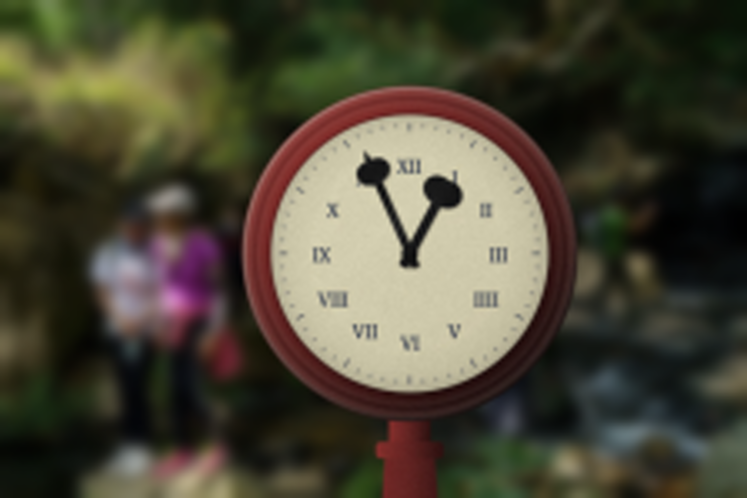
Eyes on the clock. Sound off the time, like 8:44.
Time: 12:56
